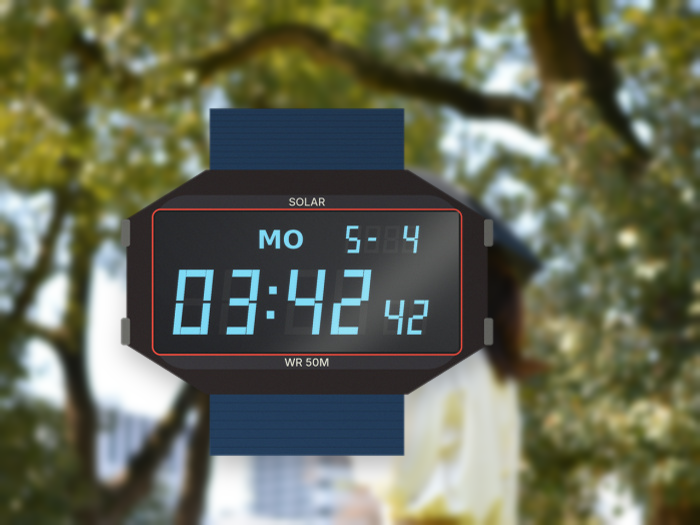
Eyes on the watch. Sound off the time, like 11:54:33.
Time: 3:42:42
